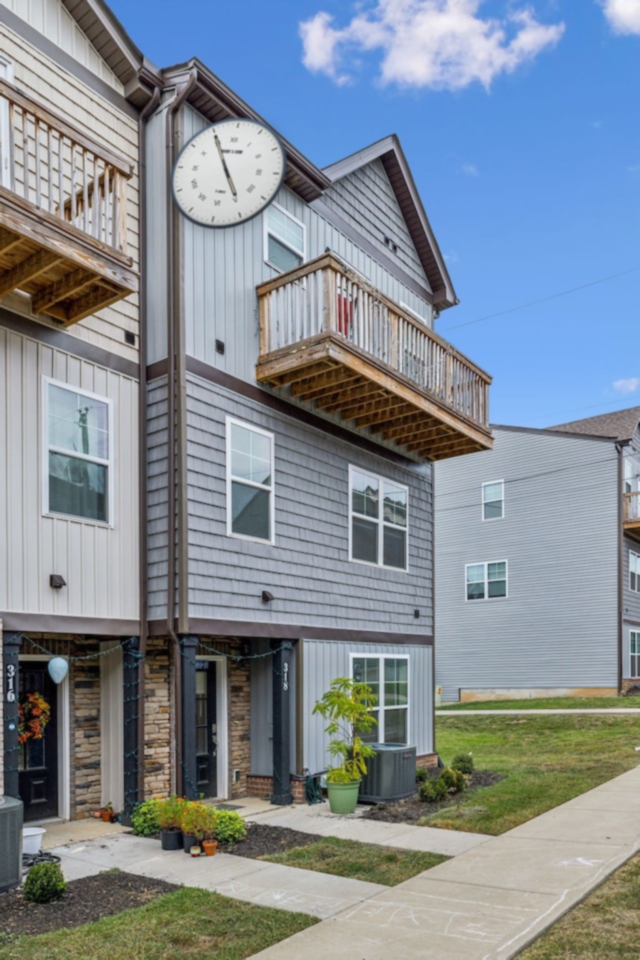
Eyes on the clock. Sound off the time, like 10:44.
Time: 4:55
